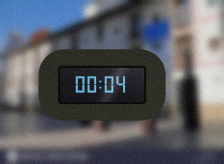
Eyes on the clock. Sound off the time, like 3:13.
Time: 0:04
